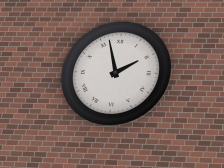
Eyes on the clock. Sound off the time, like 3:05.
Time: 1:57
